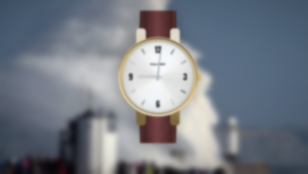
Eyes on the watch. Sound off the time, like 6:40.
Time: 9:01
